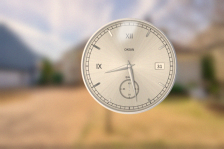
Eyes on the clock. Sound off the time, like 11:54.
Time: 8:28
